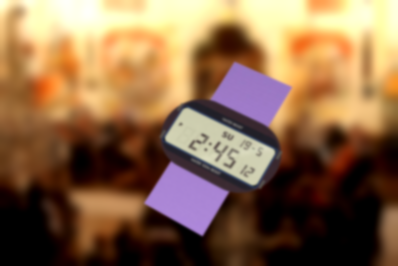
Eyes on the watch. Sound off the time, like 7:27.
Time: 2:45
